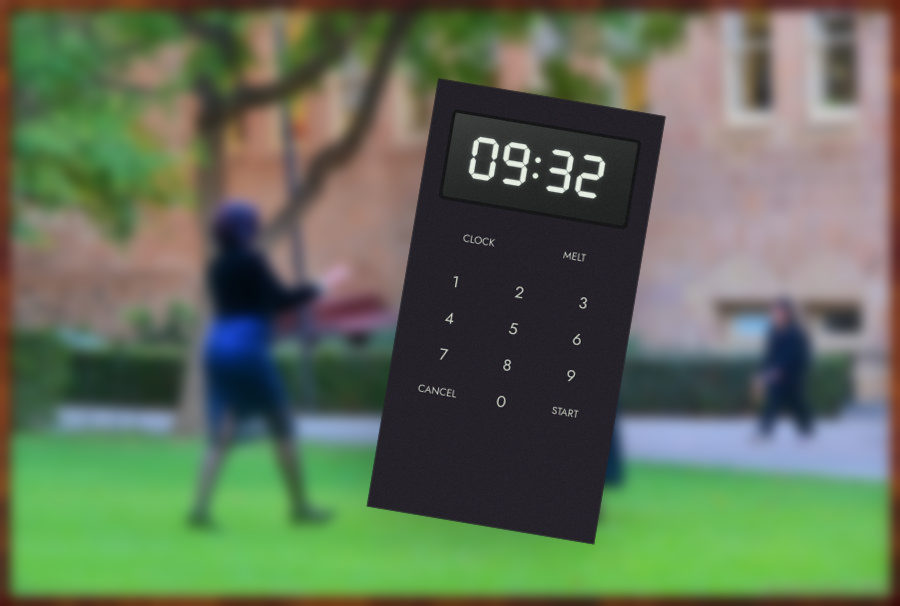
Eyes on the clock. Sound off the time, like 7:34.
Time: 9:32
